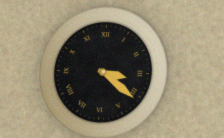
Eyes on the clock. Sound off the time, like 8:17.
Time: 3:21
